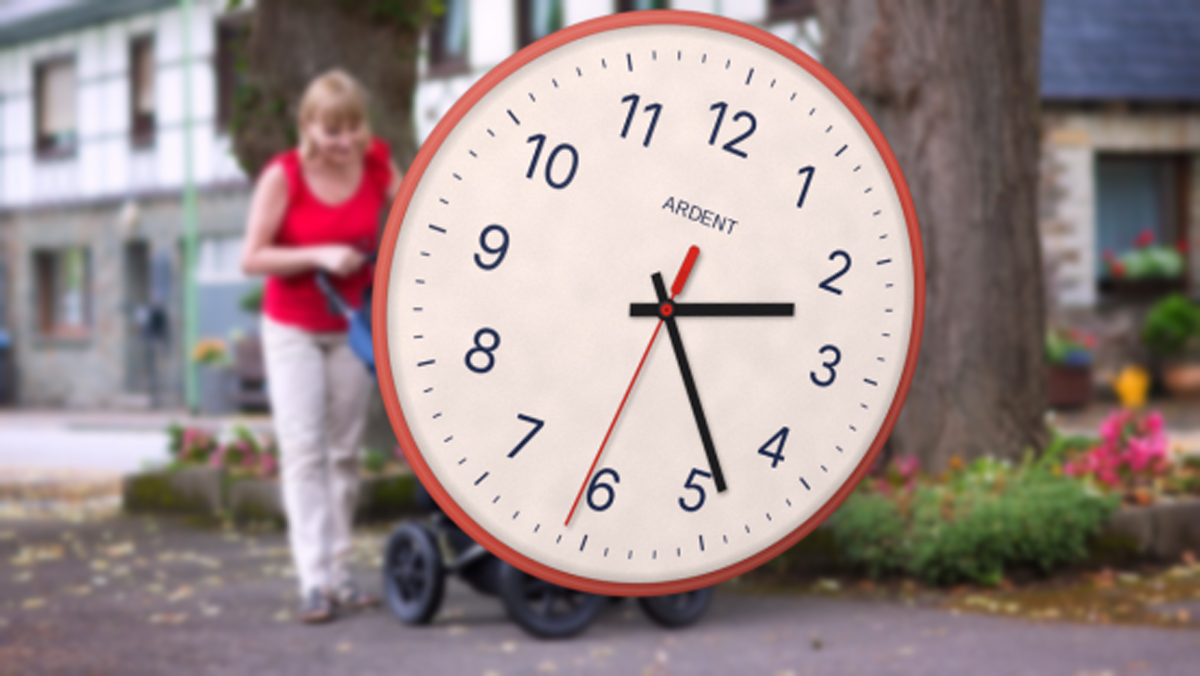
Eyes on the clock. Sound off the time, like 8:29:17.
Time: 2:23:31
